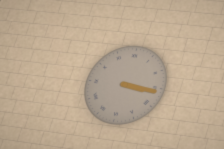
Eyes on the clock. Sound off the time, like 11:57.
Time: 3:16
